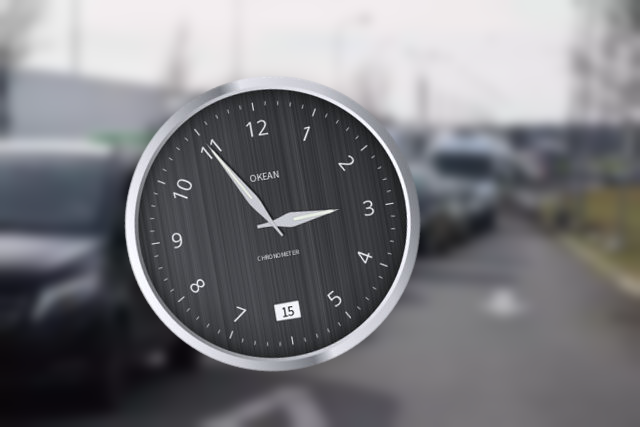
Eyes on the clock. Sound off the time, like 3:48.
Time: 2:55
